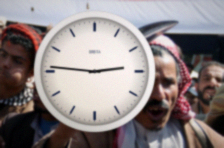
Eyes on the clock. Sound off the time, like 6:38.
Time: 2:46
